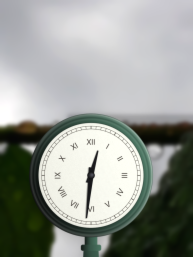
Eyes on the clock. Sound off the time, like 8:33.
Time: 12:31
